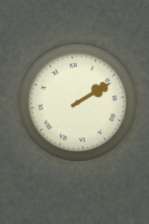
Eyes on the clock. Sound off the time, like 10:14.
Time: 2:11
